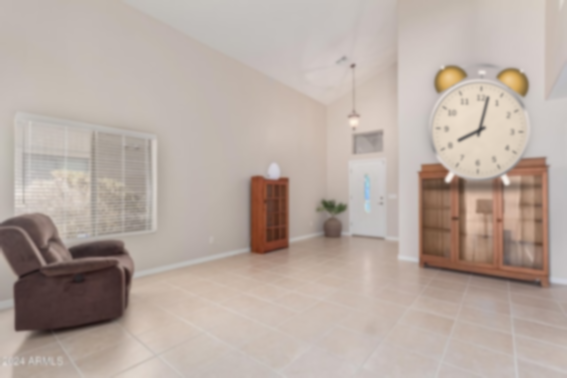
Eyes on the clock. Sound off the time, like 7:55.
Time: 8:02
